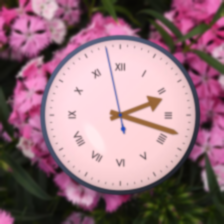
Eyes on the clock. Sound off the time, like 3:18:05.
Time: 2:17:58
